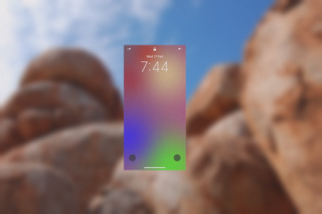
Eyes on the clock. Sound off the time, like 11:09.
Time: 7:44
